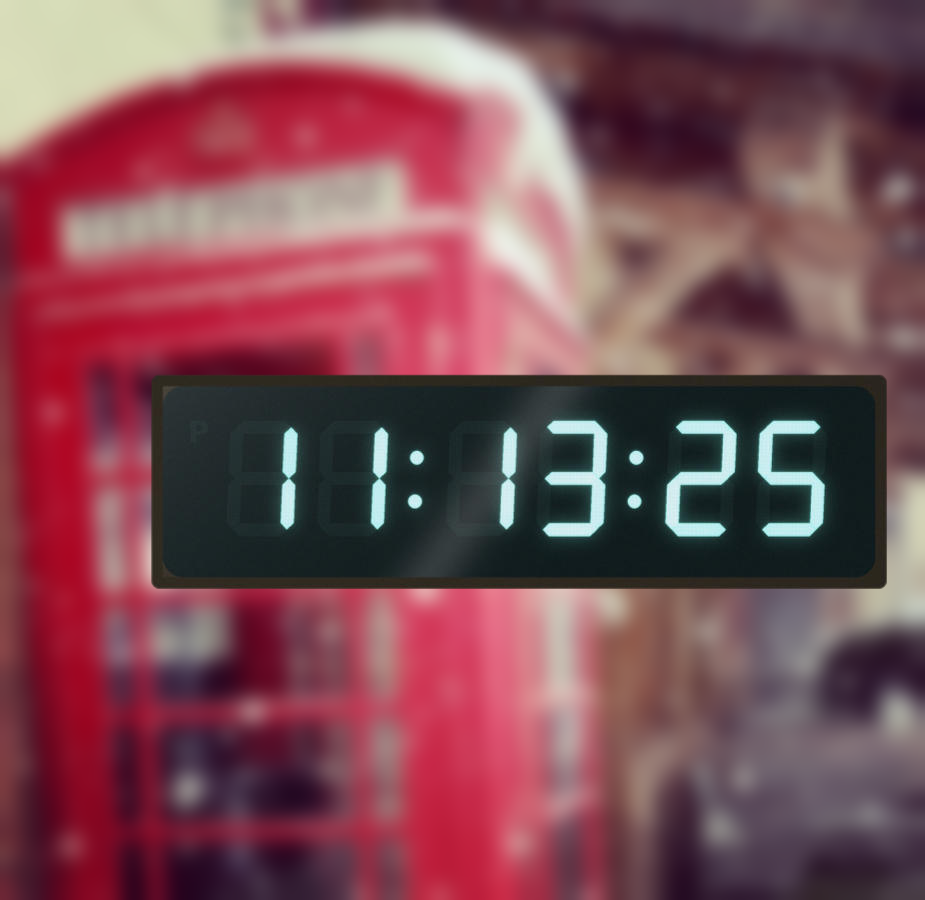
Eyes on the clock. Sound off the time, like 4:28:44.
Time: 11:13:25
